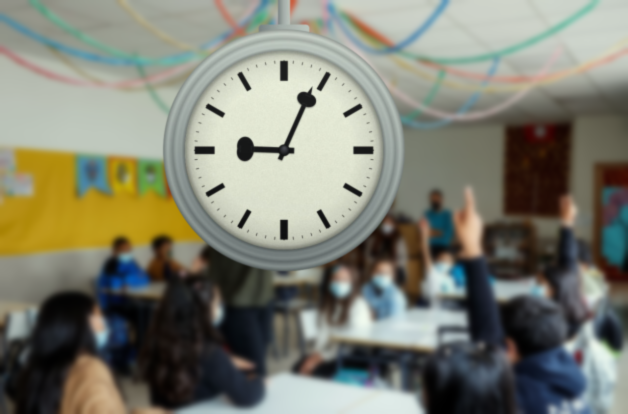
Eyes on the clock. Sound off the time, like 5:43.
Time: 9:04
